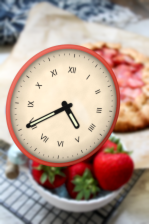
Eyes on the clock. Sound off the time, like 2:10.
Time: 4:40
